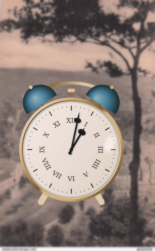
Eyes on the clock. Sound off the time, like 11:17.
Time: 1:02
